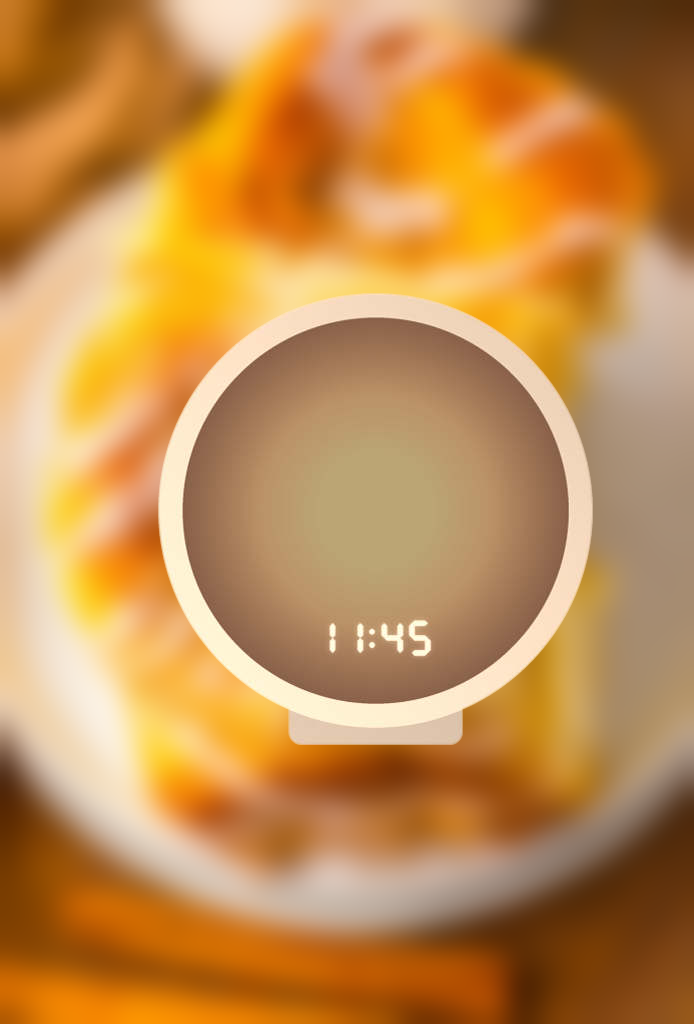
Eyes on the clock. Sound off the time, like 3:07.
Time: 11:45
